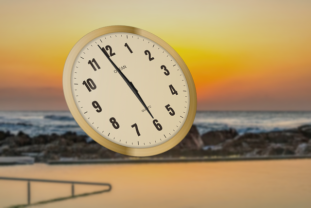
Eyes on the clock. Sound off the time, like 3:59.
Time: 5:59
